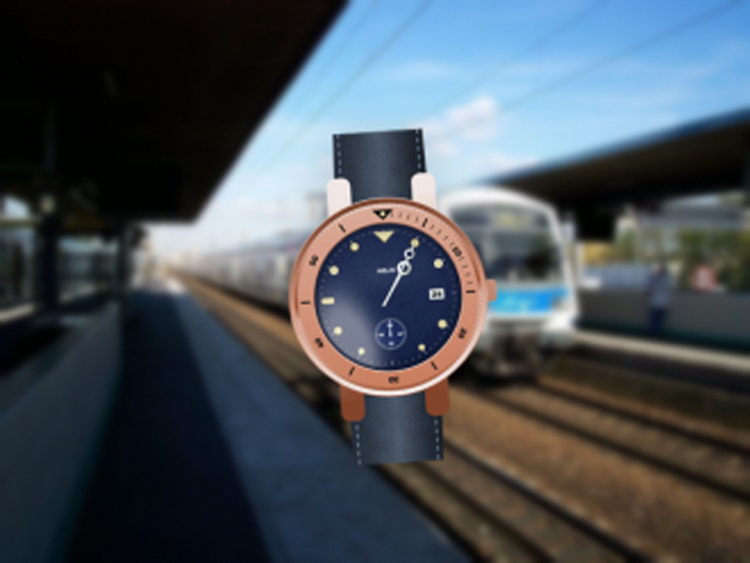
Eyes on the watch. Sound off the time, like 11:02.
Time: 1:05
